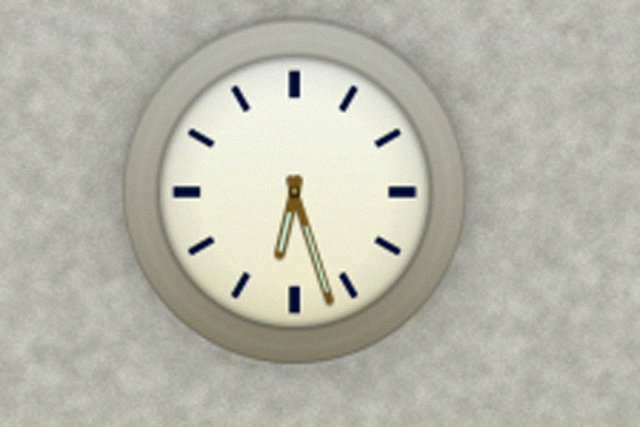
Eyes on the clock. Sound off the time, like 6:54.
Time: 6:27
